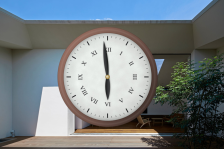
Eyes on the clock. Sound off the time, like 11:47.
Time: 5:59
